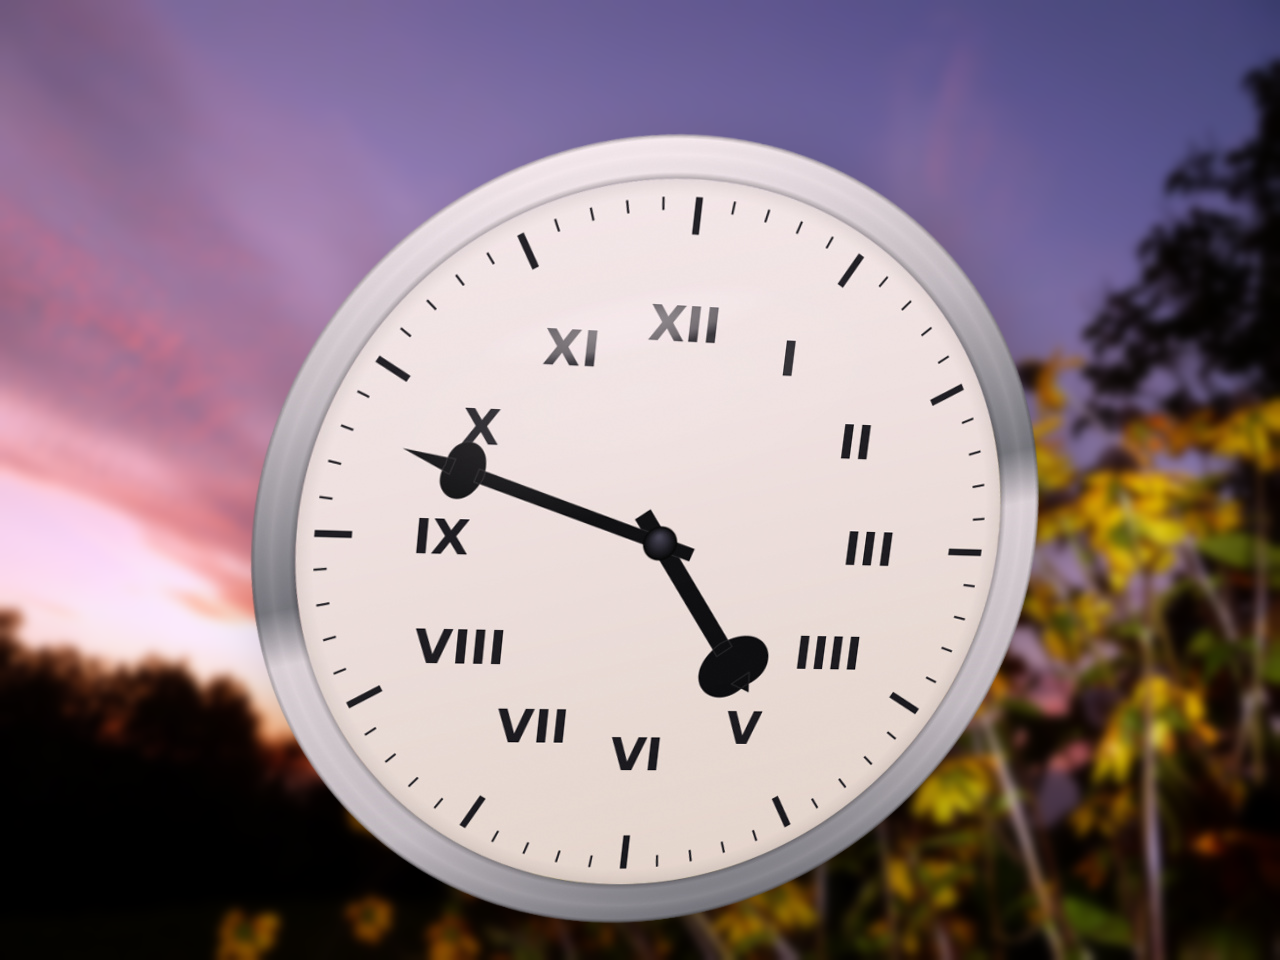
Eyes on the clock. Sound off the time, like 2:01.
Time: 4:48
